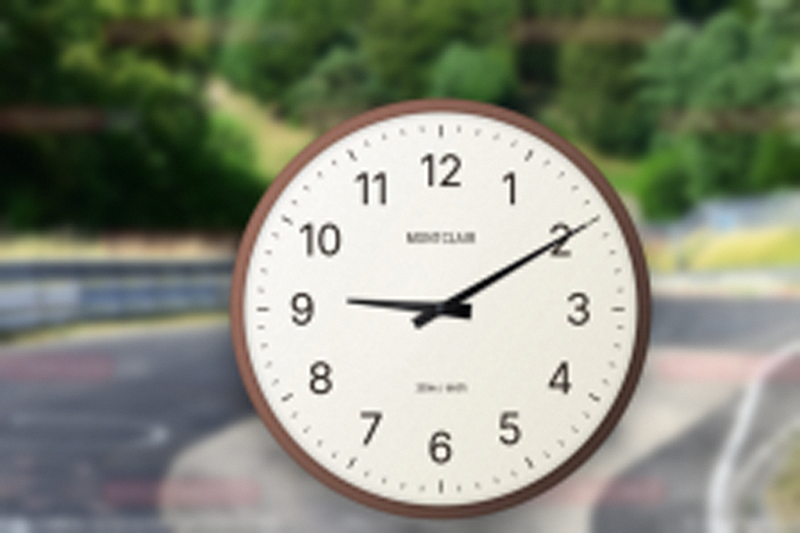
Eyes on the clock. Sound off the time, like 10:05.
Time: 9:10
